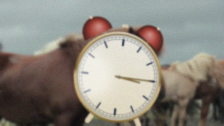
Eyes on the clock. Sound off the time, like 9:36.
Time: 3:15
